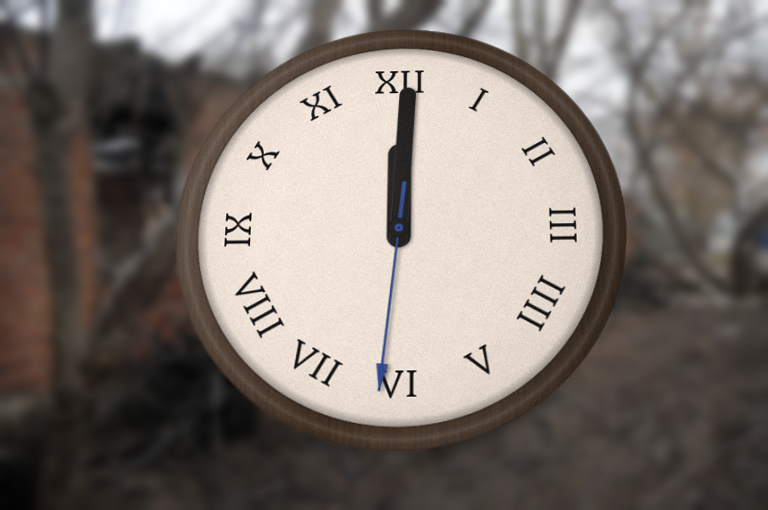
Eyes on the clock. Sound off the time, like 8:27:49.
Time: 12:00:31
